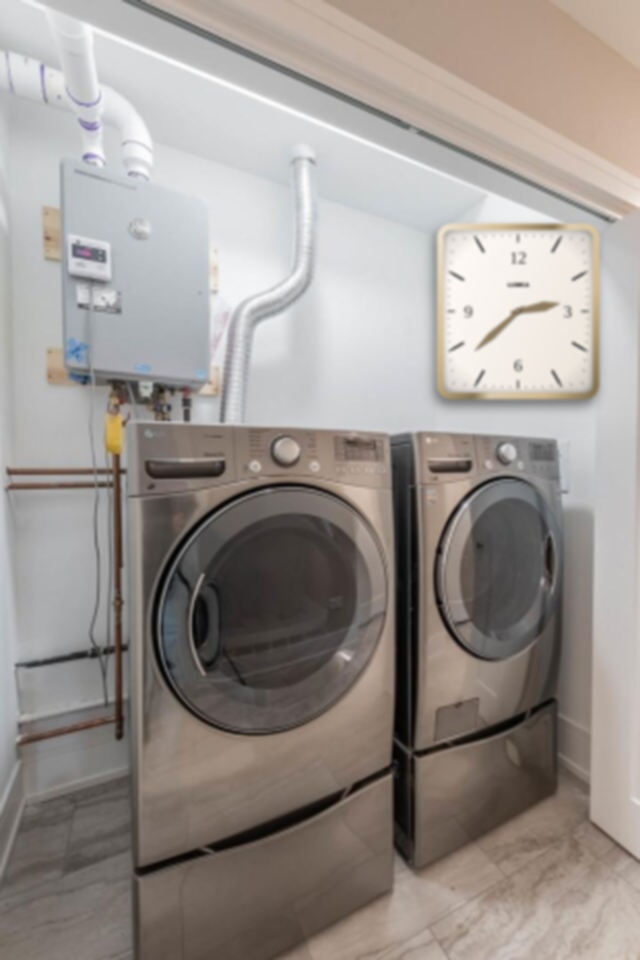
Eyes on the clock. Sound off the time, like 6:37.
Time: 2:38
